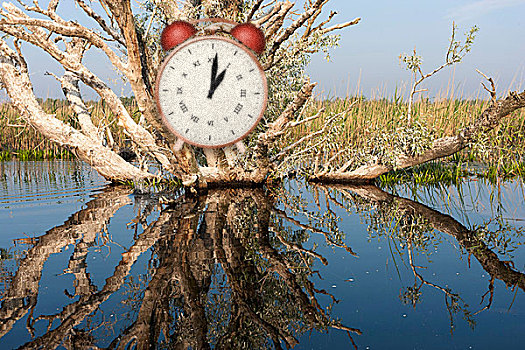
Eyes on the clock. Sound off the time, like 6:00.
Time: 1:01
